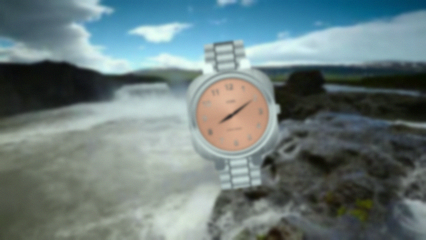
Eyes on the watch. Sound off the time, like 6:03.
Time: 8:10
